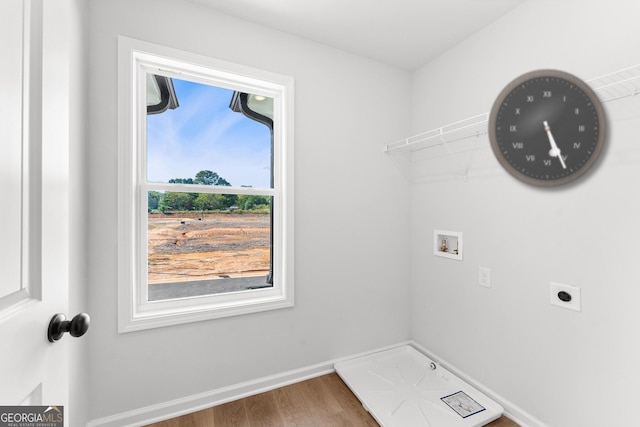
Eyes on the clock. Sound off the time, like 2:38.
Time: 5:26
